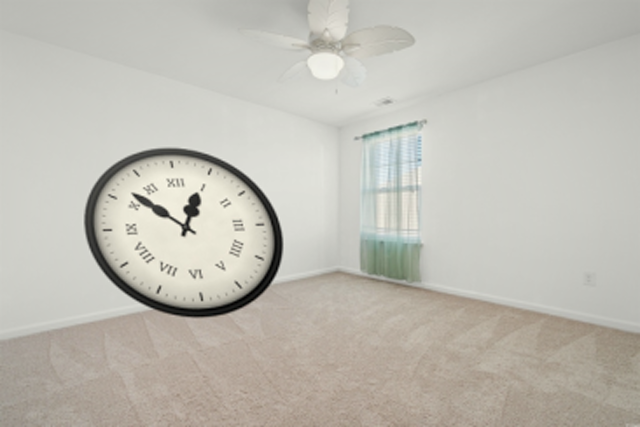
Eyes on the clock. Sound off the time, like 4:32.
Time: 12:52
